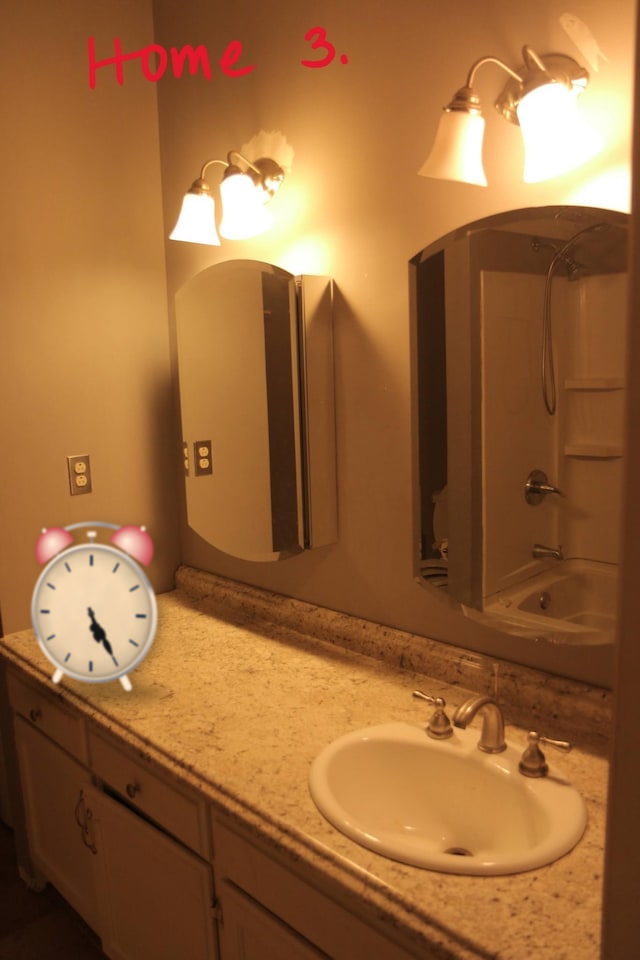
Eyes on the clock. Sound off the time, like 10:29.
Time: 5:25
